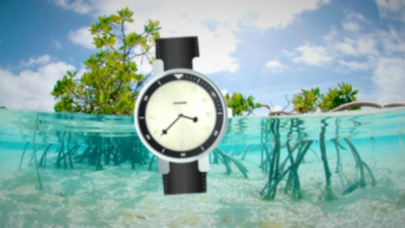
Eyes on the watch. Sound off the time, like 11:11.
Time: 3:38
